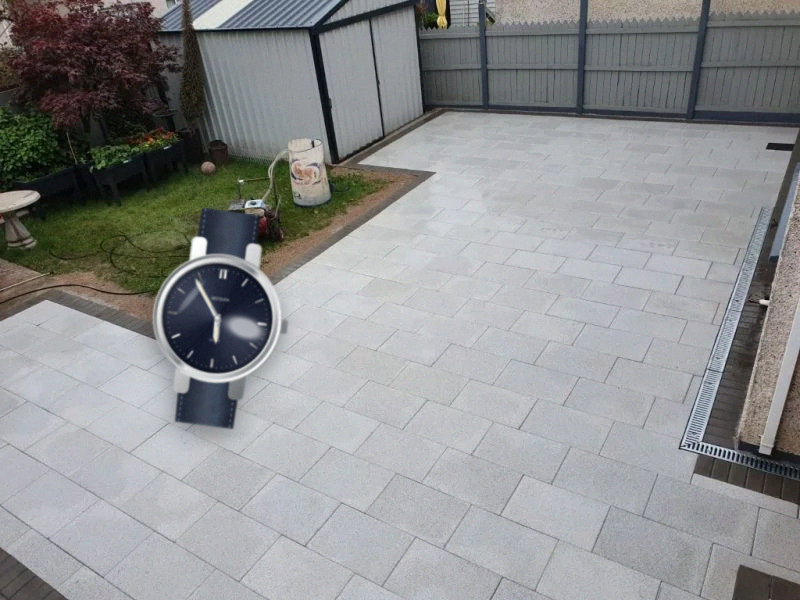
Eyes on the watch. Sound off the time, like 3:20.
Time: 5:54
